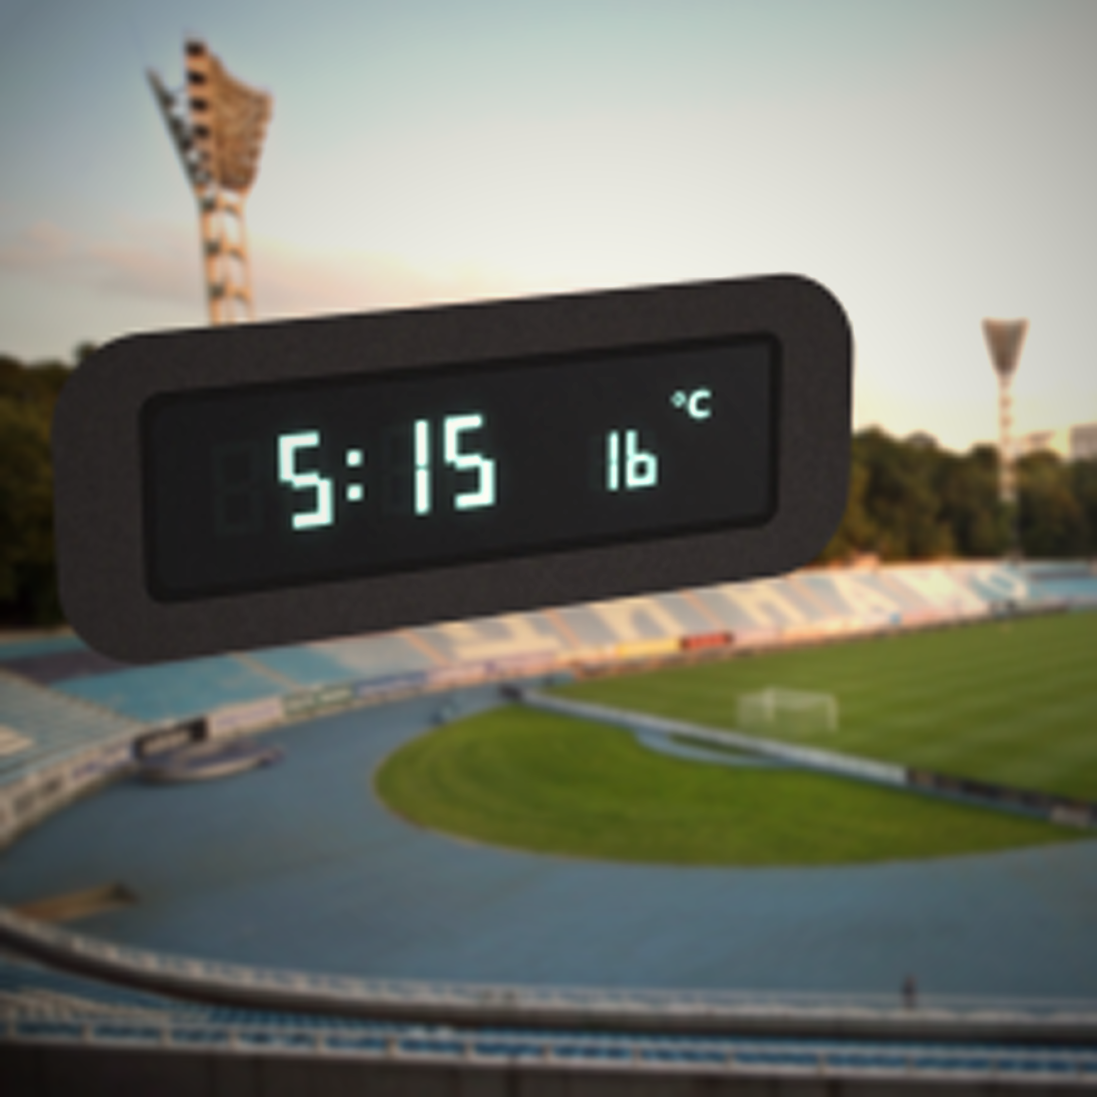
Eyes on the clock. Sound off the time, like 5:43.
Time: 5:15
